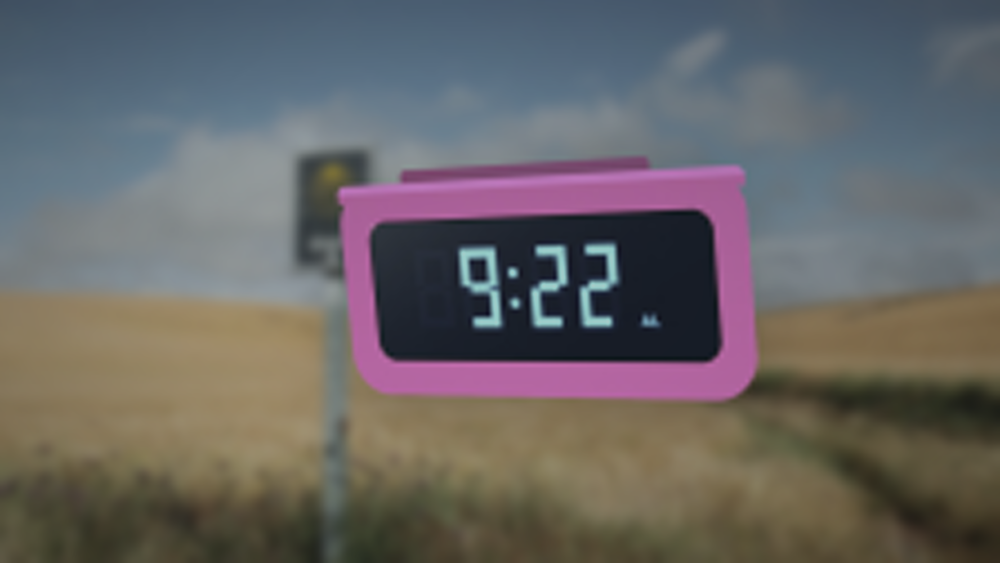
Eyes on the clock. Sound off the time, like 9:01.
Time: 9:22
